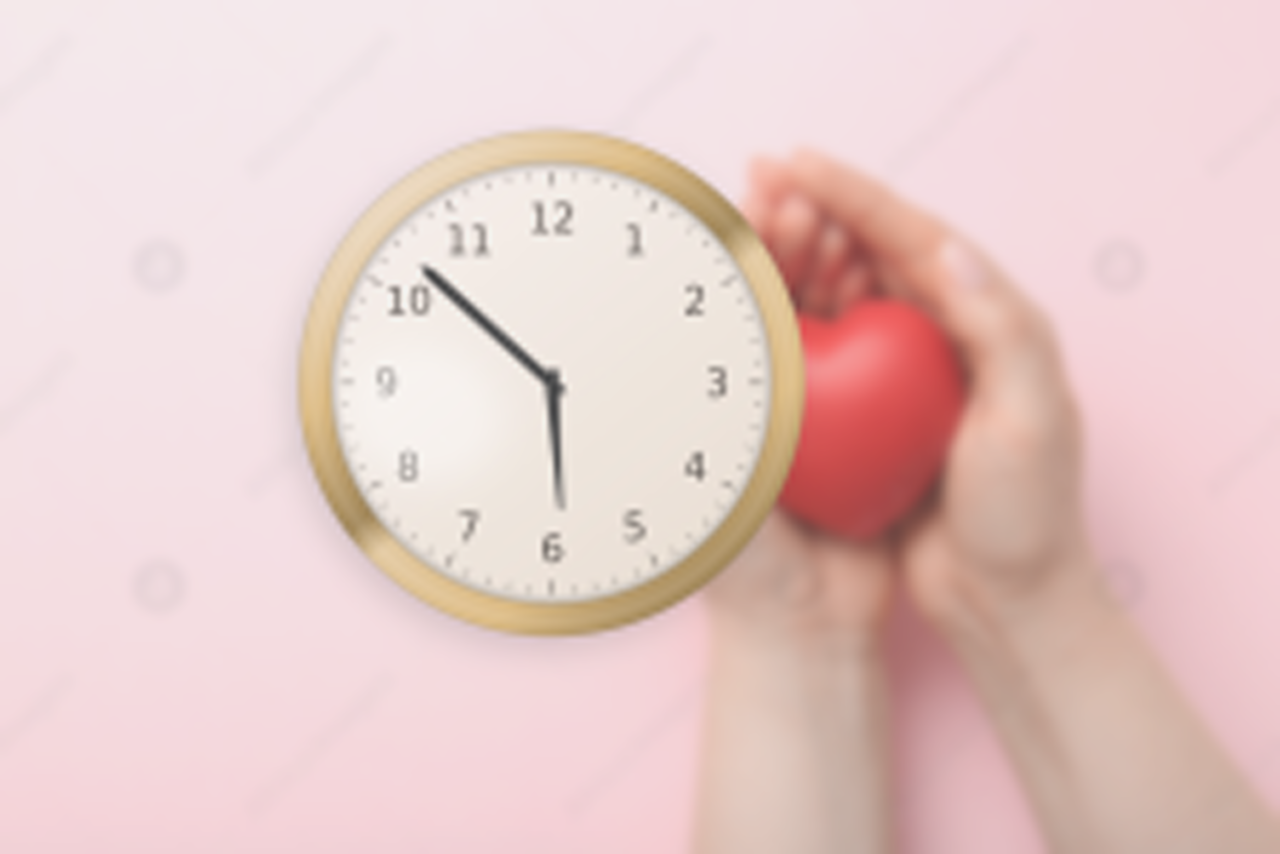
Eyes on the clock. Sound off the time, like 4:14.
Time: 5:52
